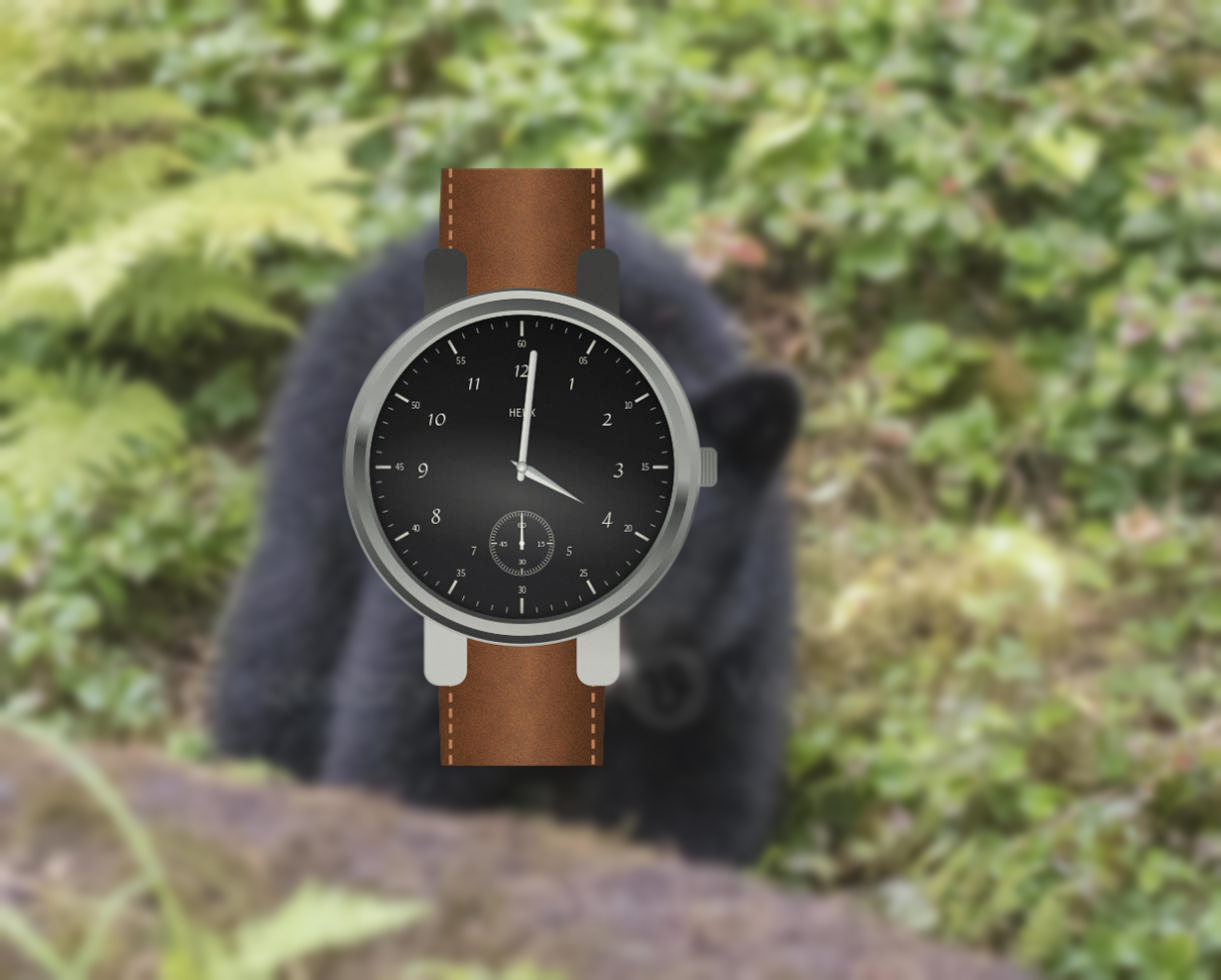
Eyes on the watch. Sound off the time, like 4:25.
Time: 4:01
